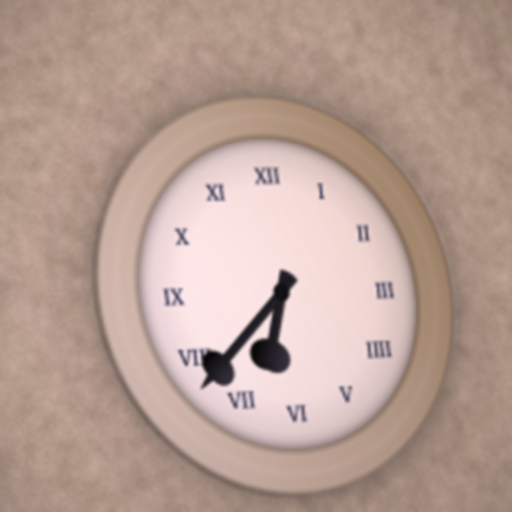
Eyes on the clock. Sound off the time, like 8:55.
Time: 6:38
